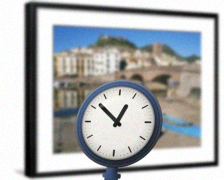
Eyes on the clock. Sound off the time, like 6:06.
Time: 12:52
